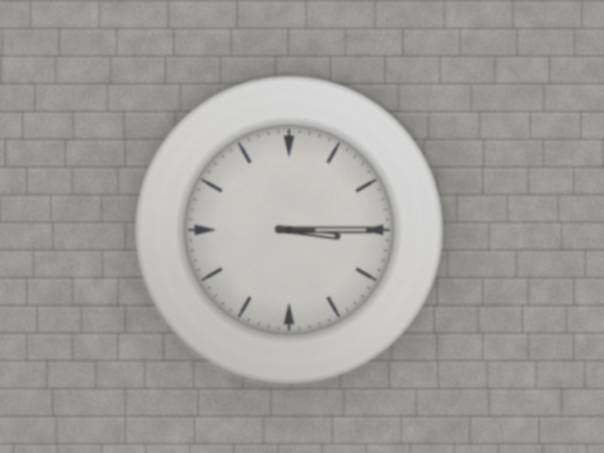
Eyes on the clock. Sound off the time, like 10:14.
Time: 3:15
